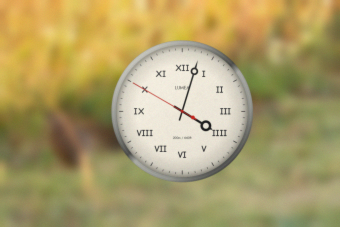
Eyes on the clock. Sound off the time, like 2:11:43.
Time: 4:02:50
